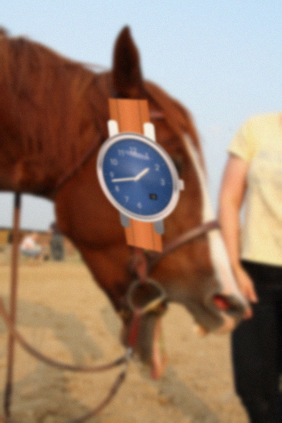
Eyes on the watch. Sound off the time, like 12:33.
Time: 1:43
